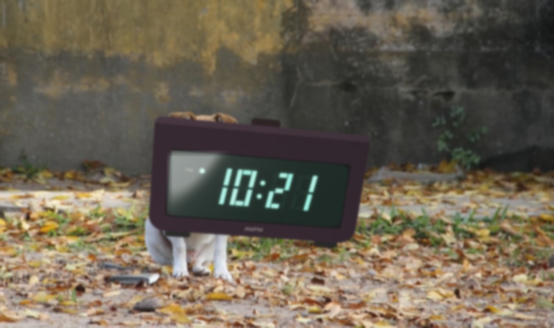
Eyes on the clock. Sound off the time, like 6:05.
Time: 10:21
